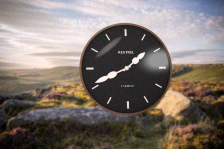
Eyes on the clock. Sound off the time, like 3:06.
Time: 1:41
